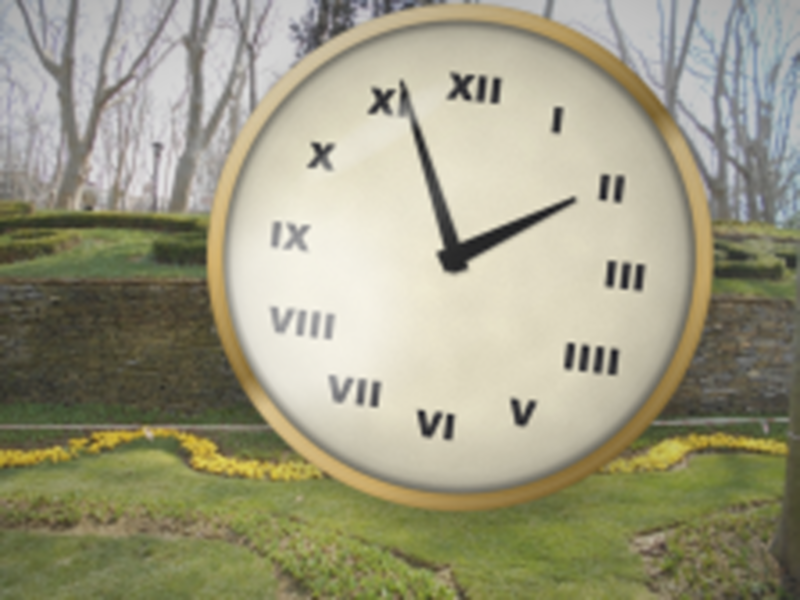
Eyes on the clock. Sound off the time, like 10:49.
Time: 1:56
